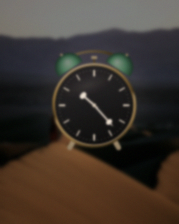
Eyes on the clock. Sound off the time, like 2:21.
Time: 10:23
